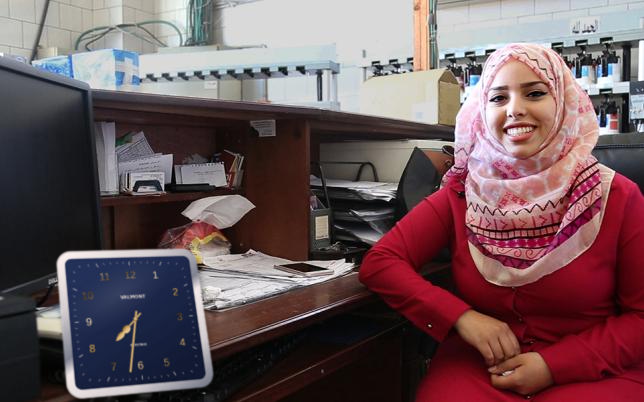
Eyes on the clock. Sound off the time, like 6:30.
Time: 7:32
